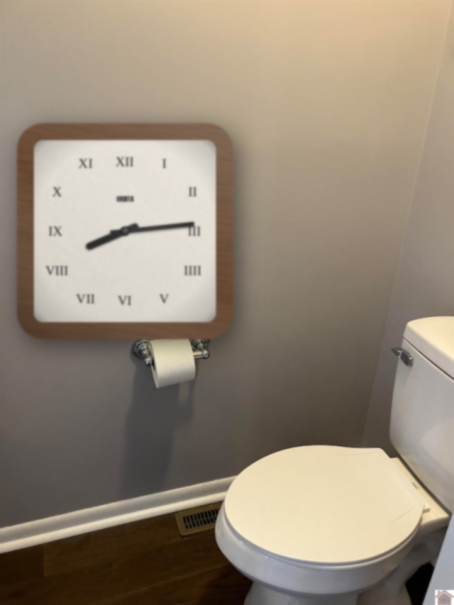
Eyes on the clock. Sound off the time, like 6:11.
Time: 8:14
